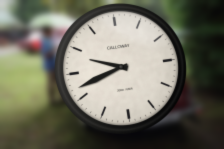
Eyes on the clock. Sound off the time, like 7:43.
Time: 9:42
